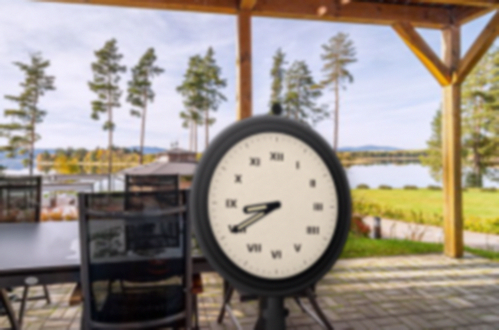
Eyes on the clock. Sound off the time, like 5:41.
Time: 8:40
